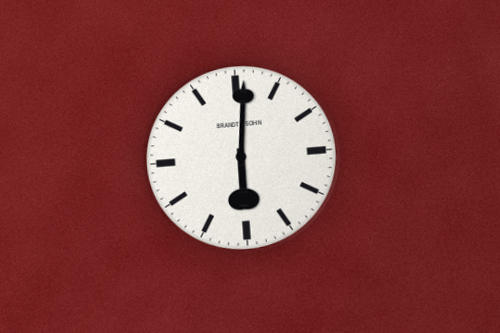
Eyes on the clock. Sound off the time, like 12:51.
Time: 6:01
